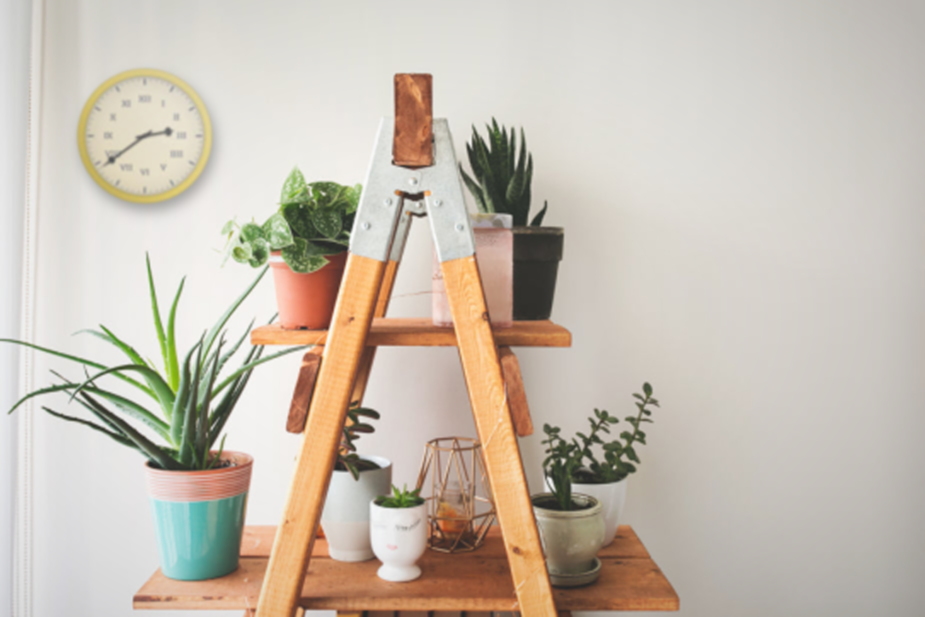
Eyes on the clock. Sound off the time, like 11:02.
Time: 2:39
